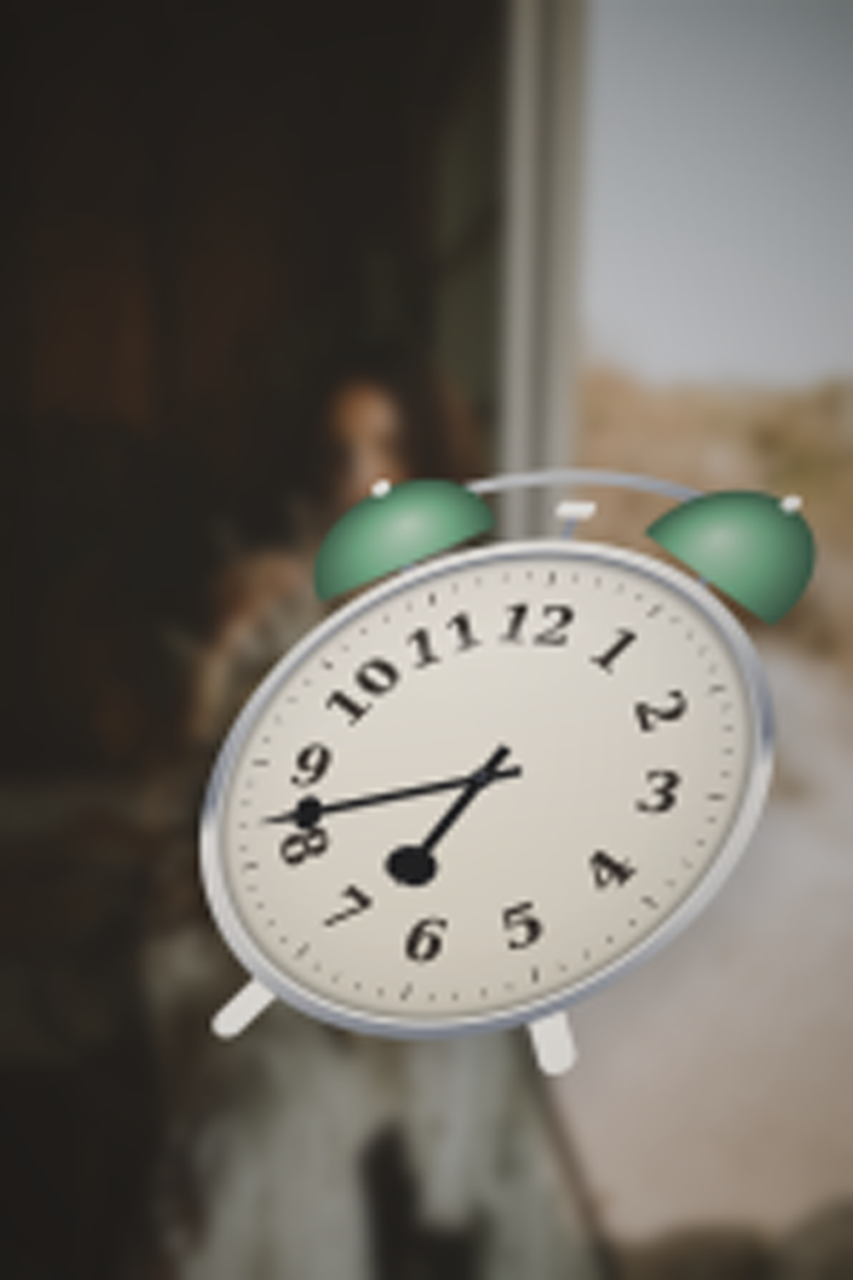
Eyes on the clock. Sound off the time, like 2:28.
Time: 6:42
